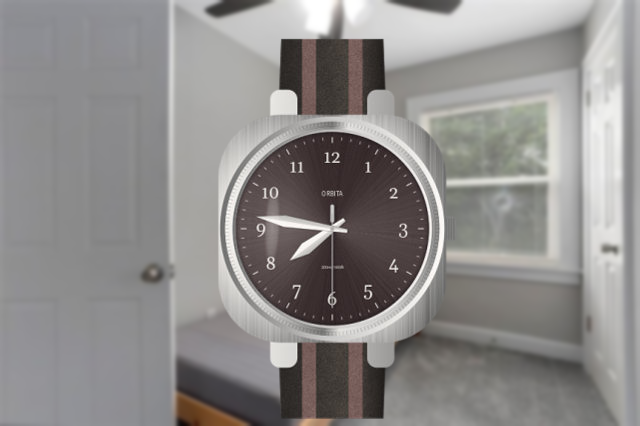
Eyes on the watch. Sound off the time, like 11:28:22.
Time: 7:46:30
